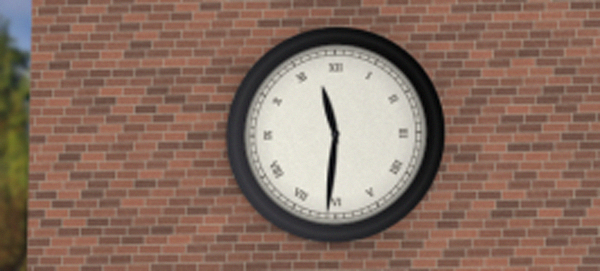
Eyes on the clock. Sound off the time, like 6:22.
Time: 11:31
